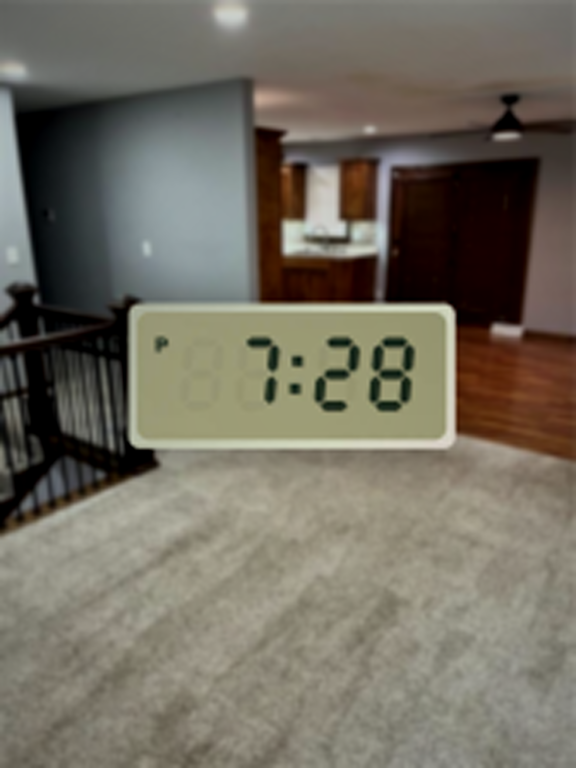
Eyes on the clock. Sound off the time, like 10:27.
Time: 7:28
